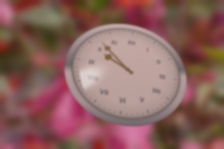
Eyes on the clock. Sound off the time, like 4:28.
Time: 9:52
